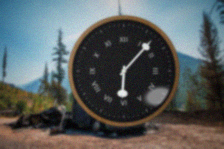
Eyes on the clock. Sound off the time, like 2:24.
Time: 6:07
